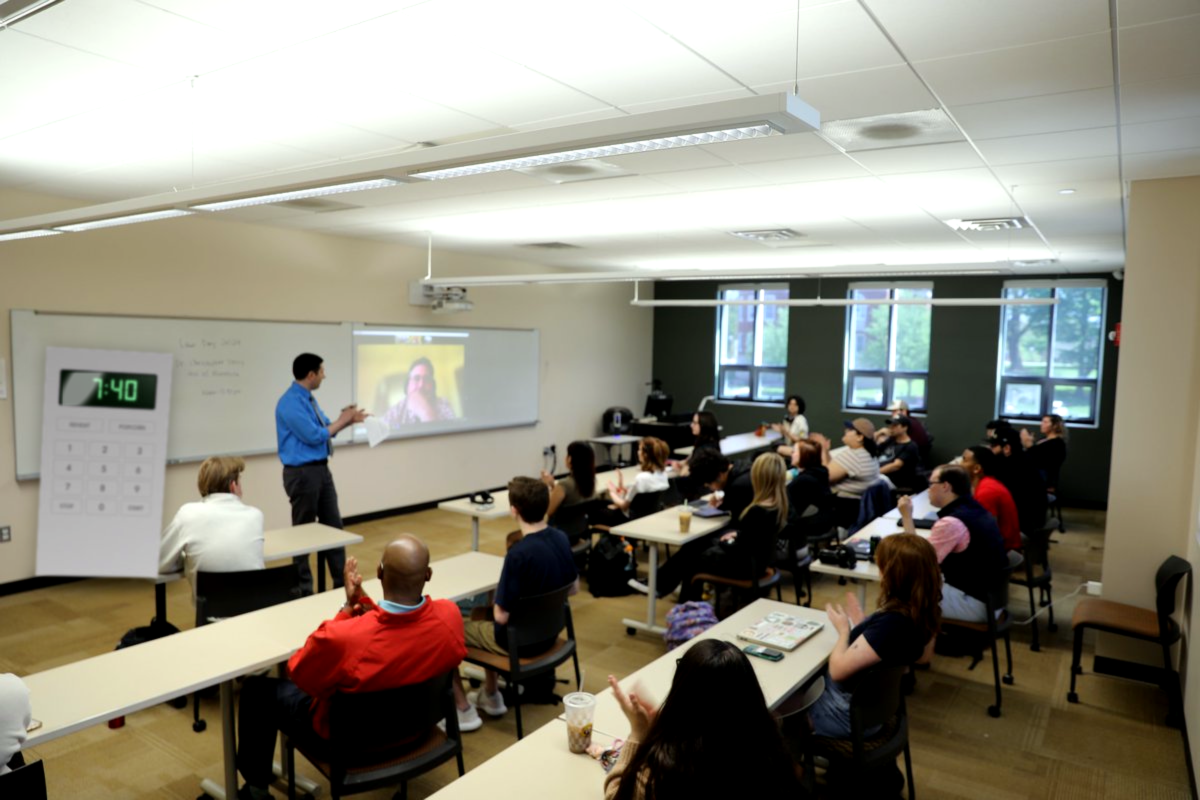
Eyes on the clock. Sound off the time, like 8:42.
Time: 7:40
